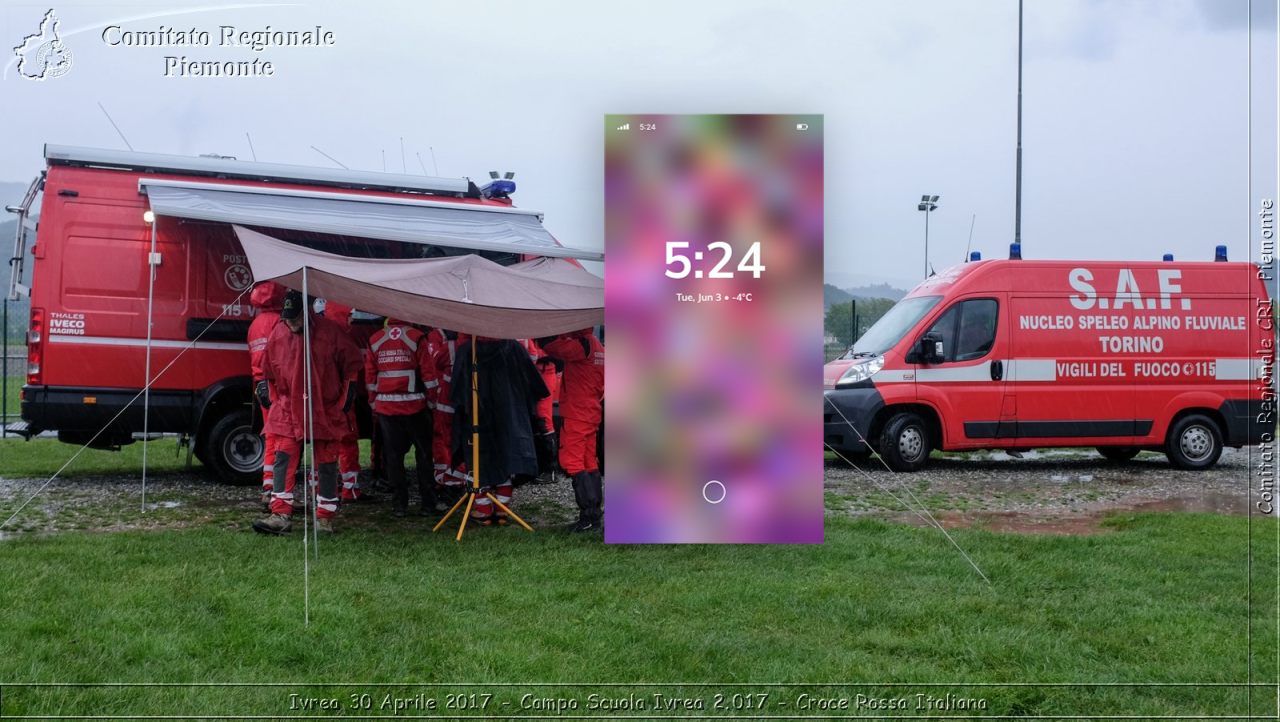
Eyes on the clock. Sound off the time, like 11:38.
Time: 5:24
